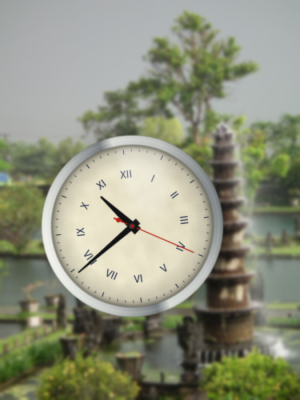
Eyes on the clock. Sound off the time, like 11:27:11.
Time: 10:39:20
